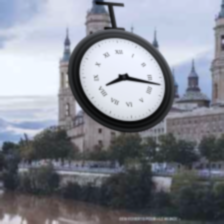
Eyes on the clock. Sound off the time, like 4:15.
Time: 8:17
